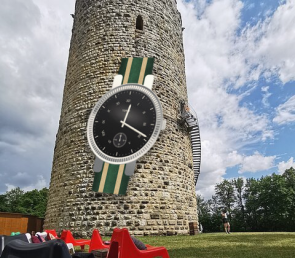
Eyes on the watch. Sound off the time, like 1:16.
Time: 12:19
